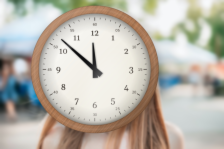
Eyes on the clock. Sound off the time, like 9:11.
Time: 11:52
